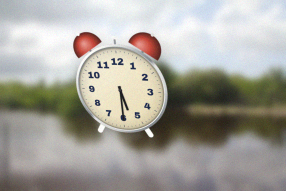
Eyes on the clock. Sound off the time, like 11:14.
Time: 5:30
